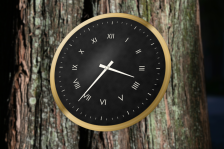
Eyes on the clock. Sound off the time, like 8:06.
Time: 3:36
